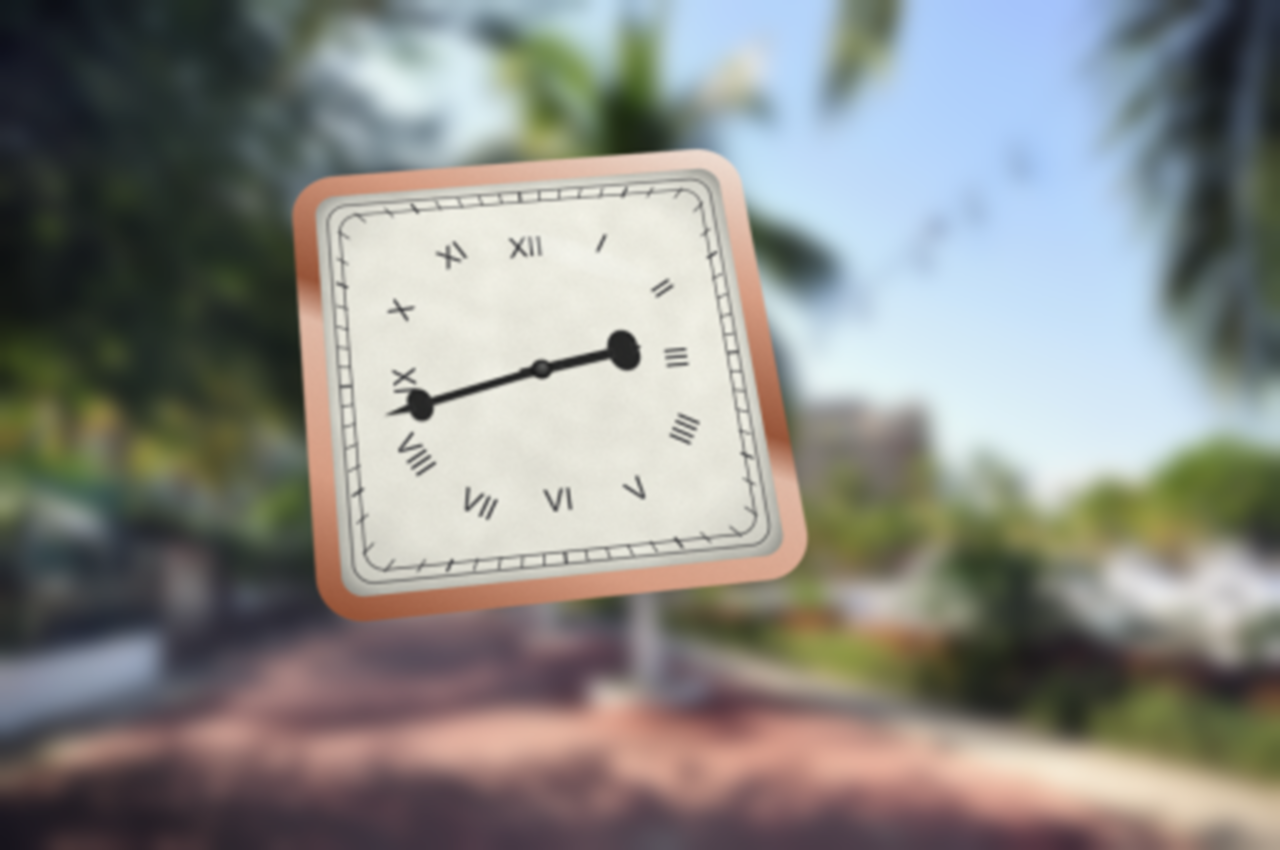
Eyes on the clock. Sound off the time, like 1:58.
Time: 2:43
